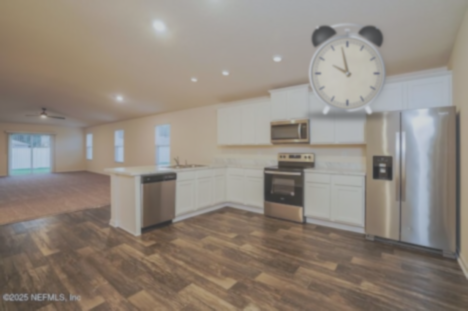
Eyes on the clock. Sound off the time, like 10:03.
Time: 9:58
